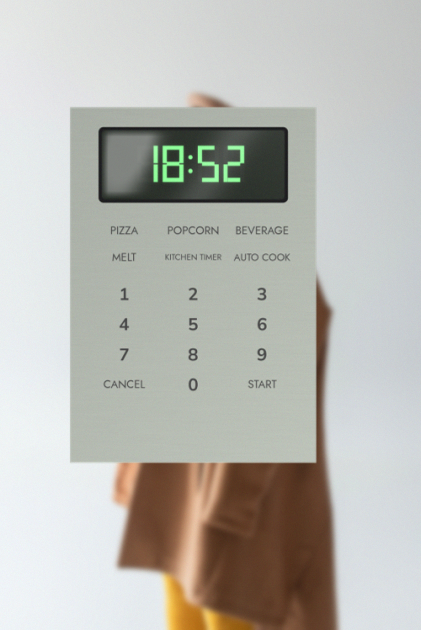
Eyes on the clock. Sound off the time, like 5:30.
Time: 18:52
